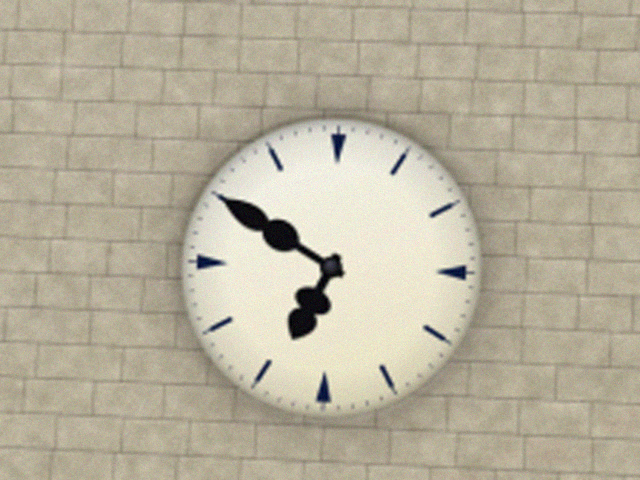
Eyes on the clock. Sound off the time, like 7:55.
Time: 6:50
